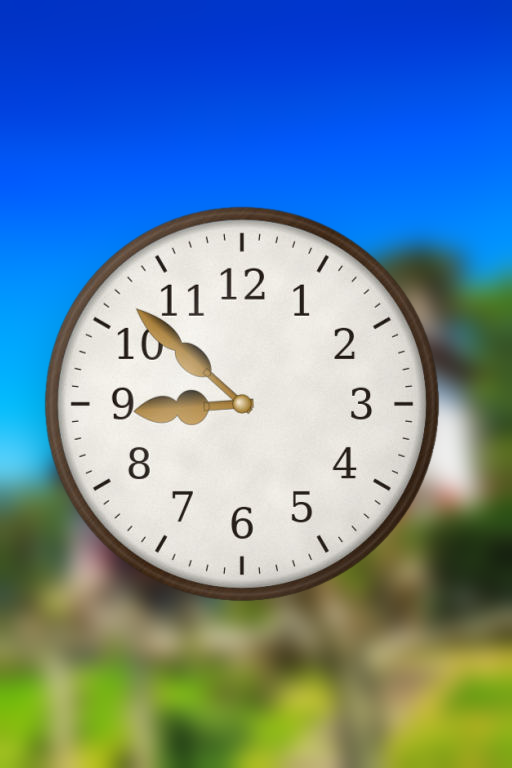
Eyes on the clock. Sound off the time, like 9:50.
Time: 8:52
